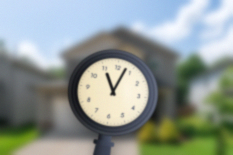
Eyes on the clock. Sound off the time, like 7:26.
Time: 11:03
